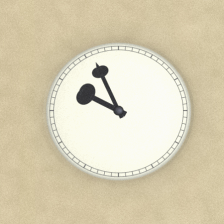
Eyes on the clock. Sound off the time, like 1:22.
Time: 9:56
